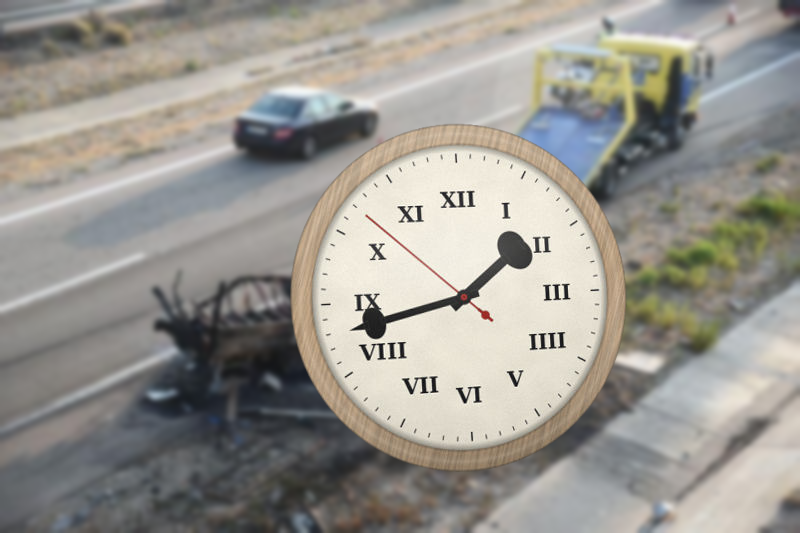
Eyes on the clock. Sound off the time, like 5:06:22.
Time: 1:42:52
